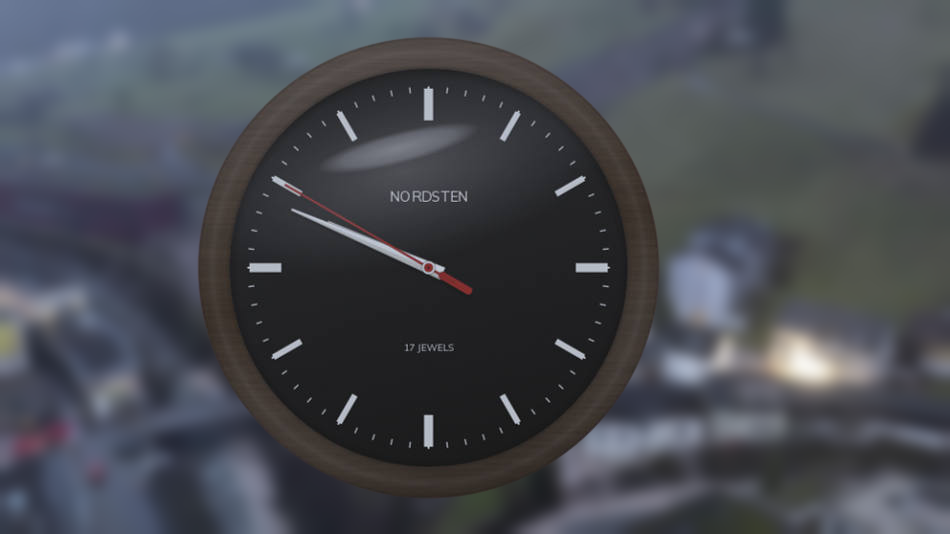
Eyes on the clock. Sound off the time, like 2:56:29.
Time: 9:48:50
